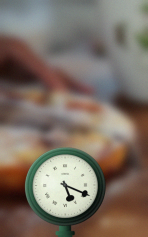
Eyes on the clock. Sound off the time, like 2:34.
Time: 5:19
